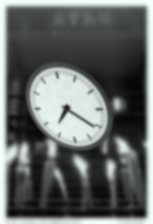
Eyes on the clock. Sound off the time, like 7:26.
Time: 7:21
